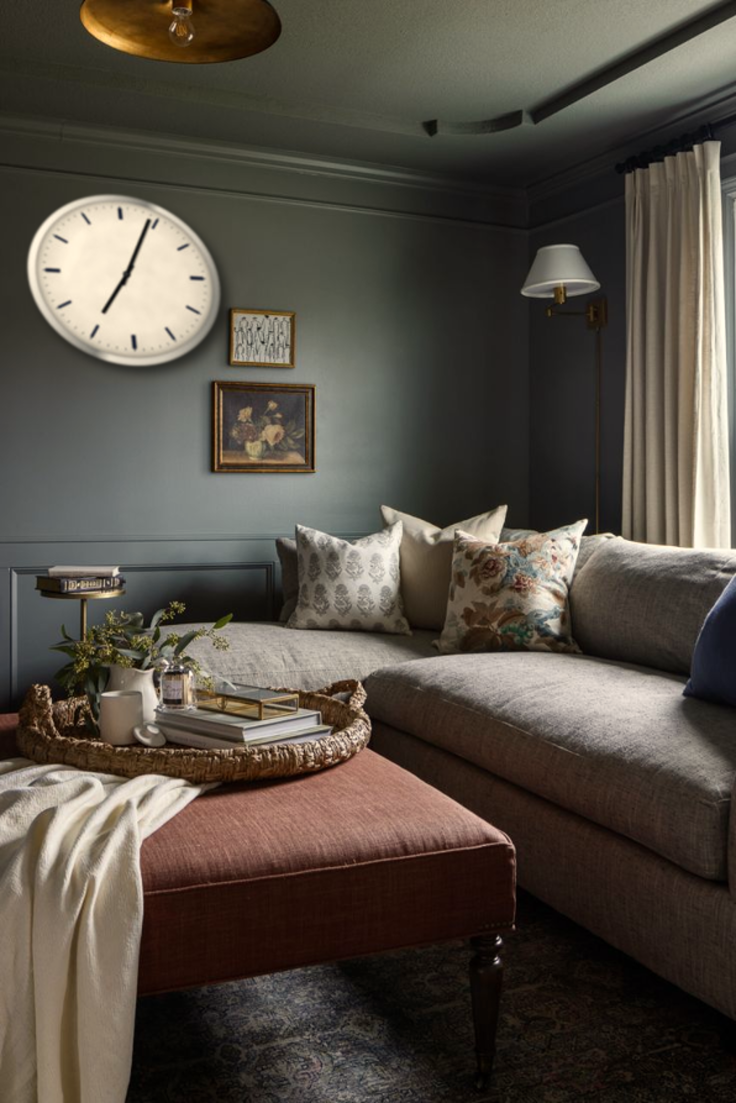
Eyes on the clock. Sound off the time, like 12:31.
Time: 7:04
